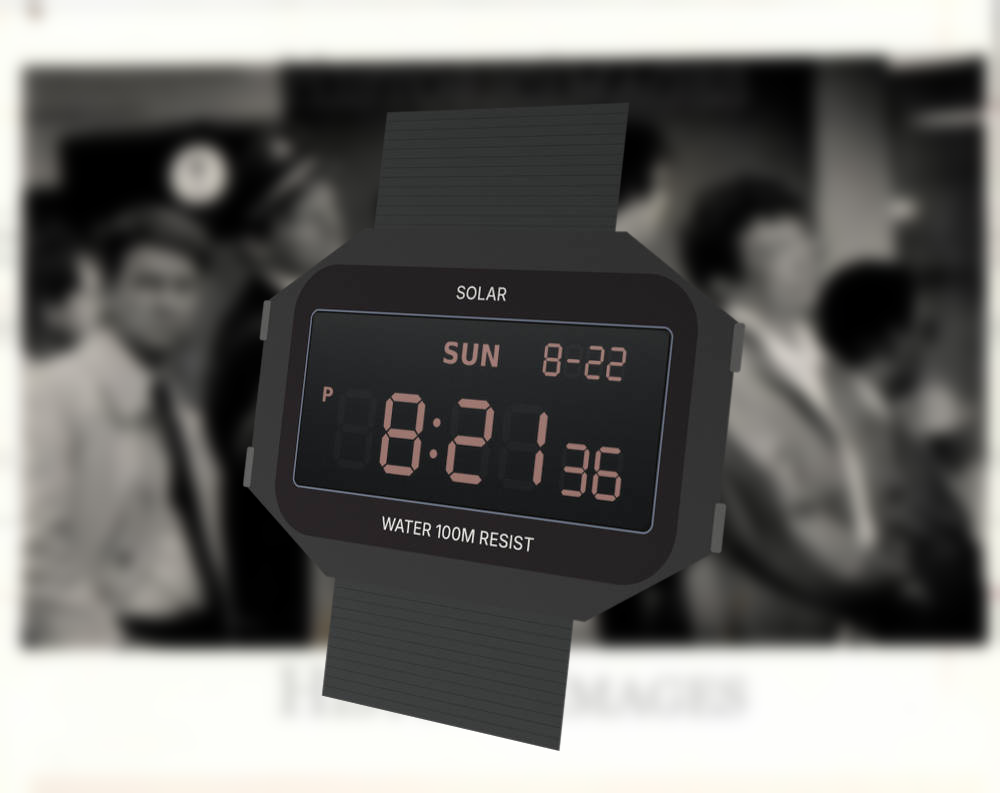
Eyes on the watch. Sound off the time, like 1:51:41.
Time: 8:21:36
